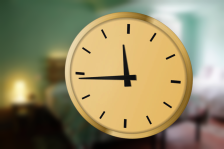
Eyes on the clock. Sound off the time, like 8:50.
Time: 11:44
